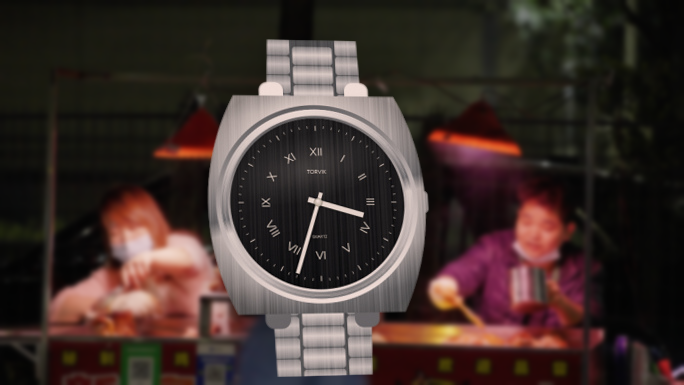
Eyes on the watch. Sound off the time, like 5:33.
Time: 3:33
